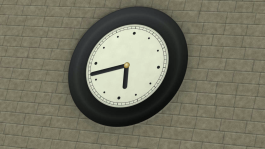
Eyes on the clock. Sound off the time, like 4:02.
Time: 5:42
